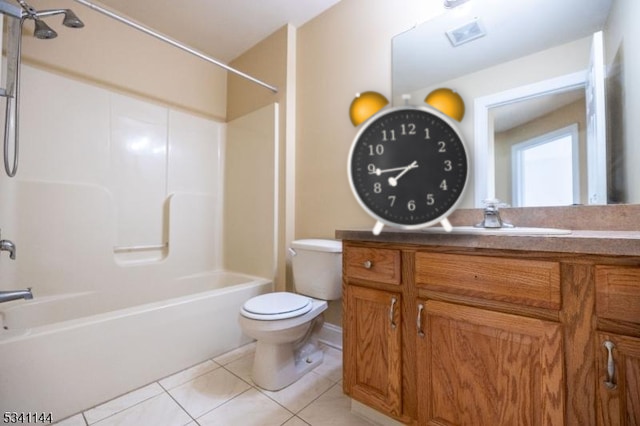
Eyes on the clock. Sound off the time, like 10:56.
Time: 7:44
